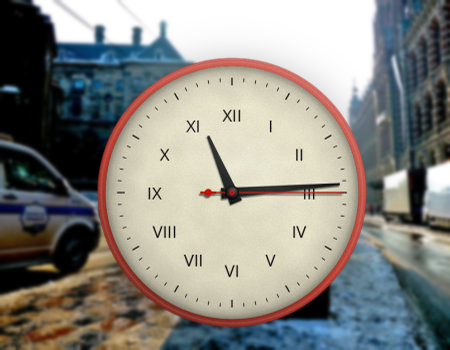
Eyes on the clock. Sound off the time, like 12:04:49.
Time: 11:14:15
